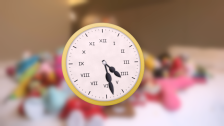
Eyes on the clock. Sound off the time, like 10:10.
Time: 4:28
